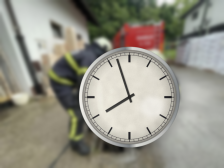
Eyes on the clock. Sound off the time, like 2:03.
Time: 7:57
